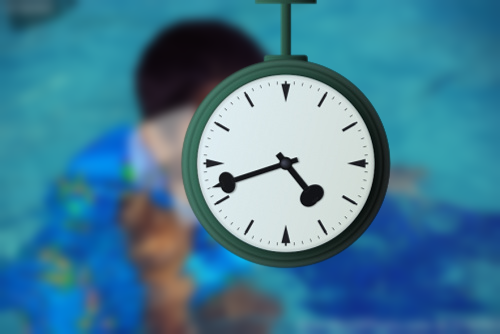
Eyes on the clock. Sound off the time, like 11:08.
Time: 4:42
